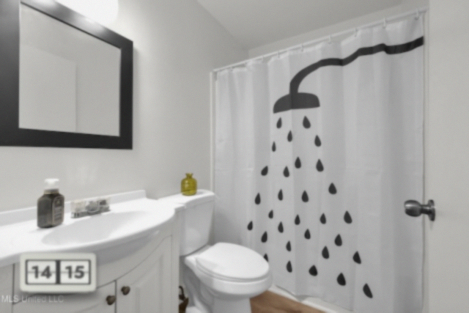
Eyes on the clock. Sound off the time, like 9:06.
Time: 14:15
